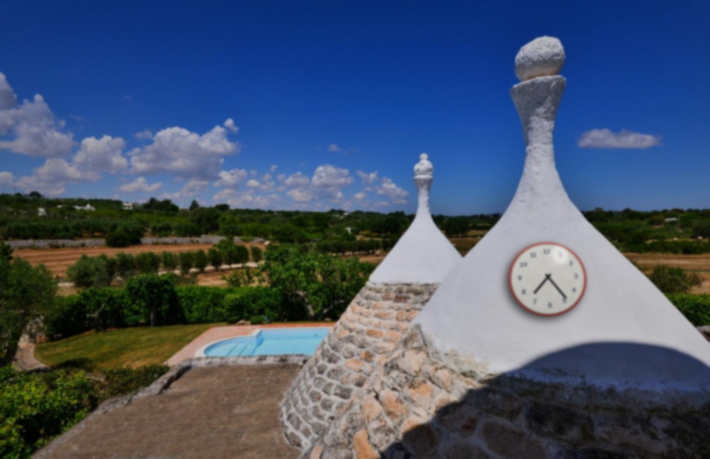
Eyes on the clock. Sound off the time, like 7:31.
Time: 7:24
